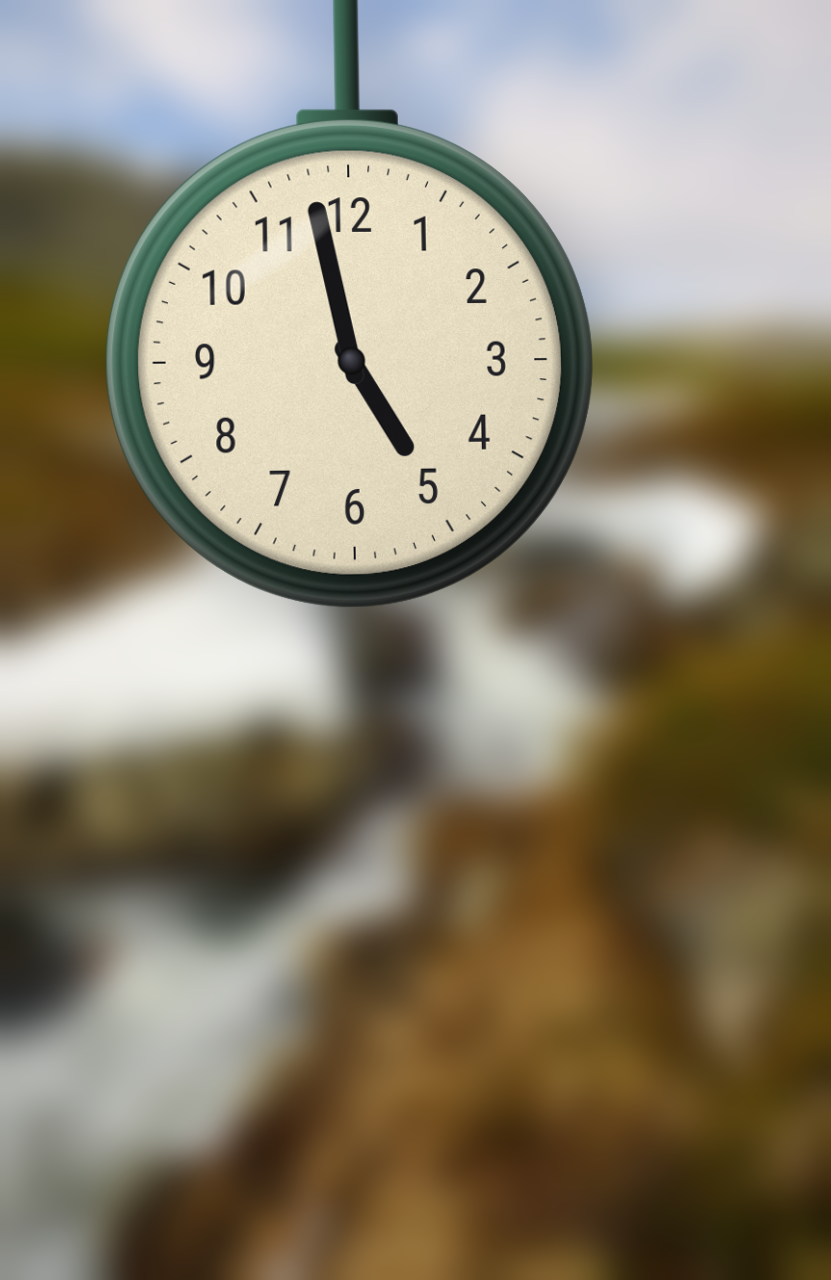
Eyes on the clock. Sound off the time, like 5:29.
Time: 4:58
